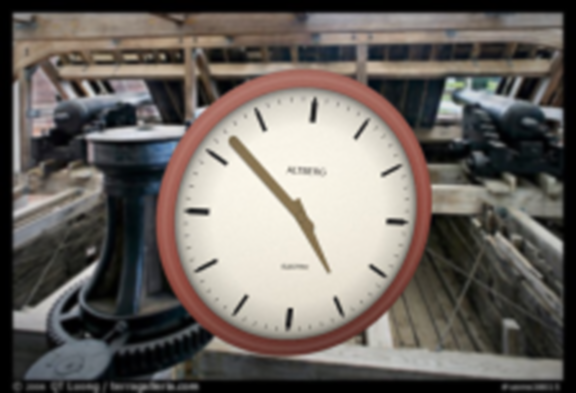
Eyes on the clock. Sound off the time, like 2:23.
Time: 4:52
